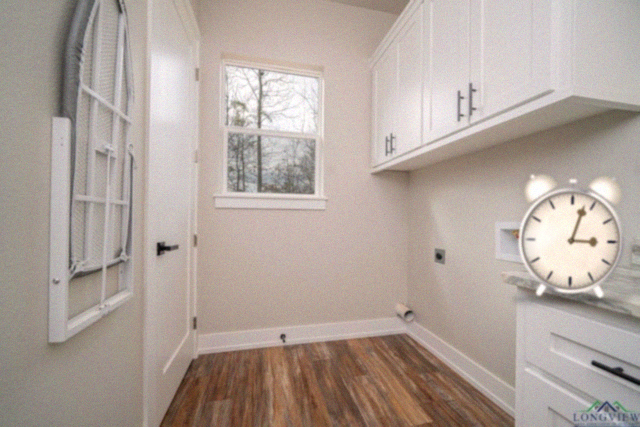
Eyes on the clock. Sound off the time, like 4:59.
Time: 3:03
